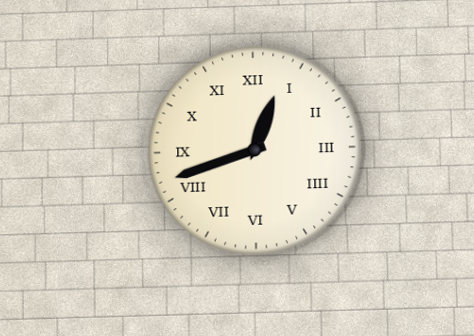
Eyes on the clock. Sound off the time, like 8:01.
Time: 12:42
